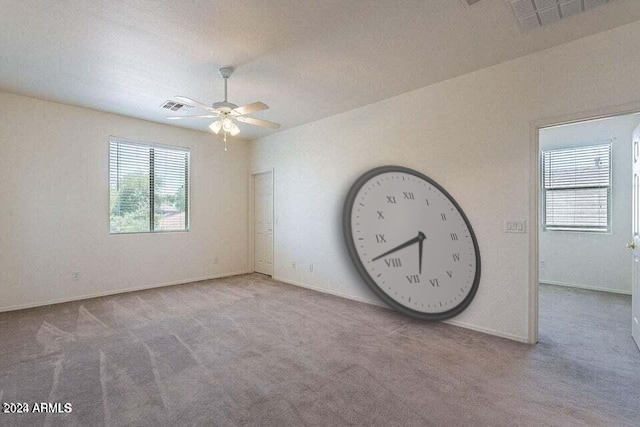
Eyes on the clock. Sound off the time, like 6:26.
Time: 6:42
